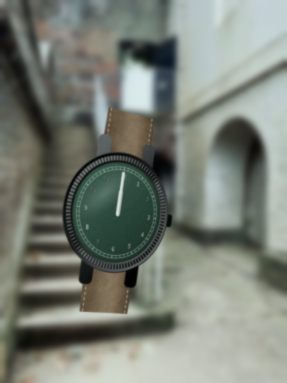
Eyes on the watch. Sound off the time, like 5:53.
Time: 12:00
